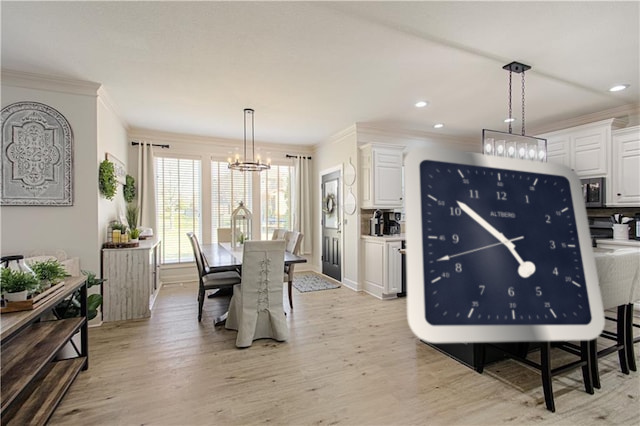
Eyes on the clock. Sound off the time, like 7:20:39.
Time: 4:51:42
